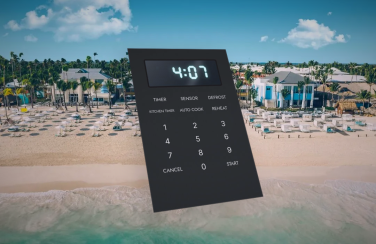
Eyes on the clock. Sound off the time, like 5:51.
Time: 4:07
